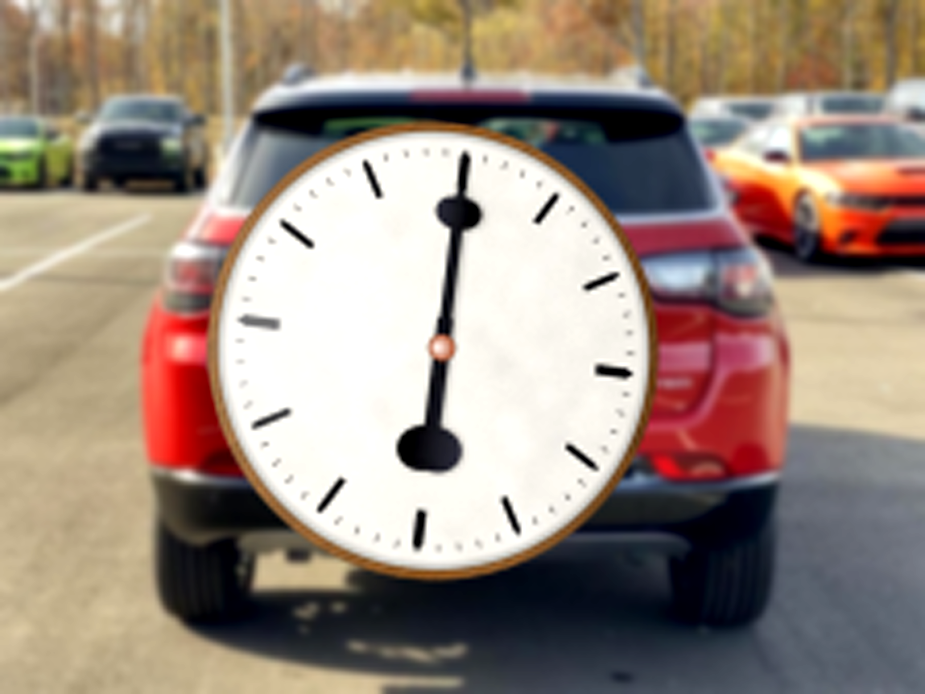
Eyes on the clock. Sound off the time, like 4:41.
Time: 6:00
